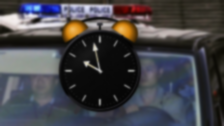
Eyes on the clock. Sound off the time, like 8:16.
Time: 9:58
